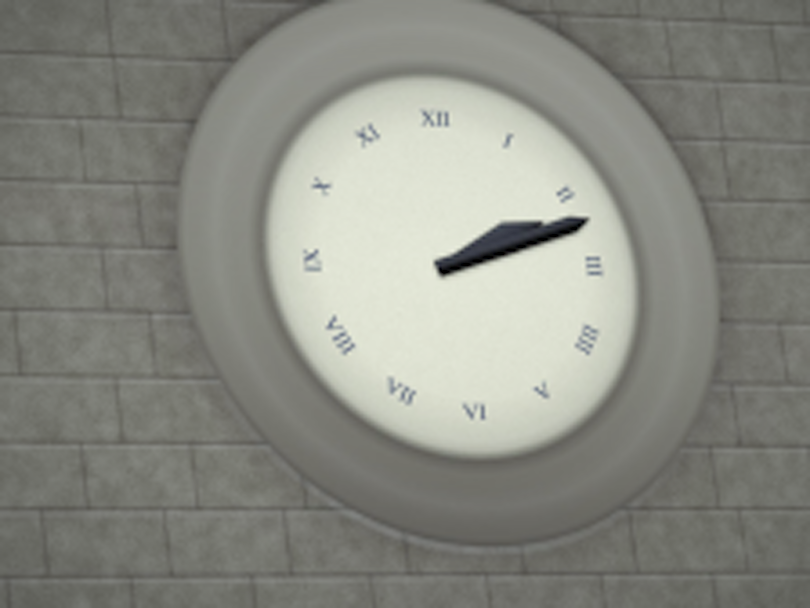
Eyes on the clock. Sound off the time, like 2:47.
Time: 2:12
